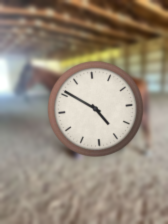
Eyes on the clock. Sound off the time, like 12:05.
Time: 4:51
